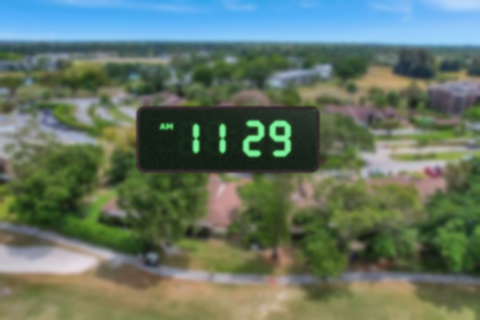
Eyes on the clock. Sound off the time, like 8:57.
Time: 11:29
